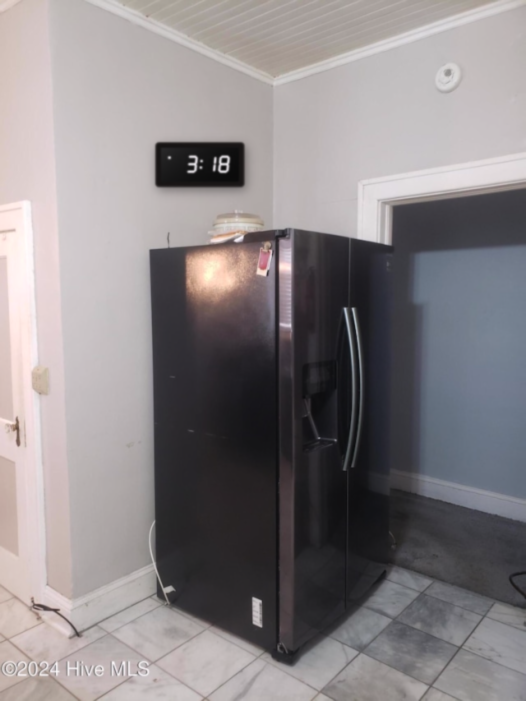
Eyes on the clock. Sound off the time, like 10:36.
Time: 3:18
